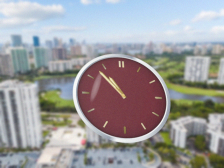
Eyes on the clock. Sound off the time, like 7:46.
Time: 10:53
